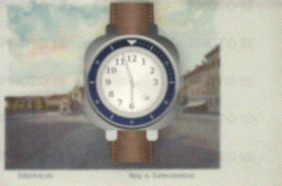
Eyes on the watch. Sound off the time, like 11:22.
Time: 5:57
